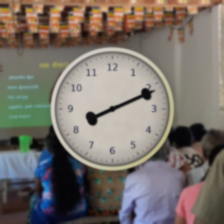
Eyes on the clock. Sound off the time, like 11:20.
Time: 8:11
